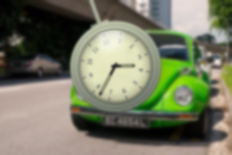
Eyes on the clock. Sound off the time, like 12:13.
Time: 3:38
